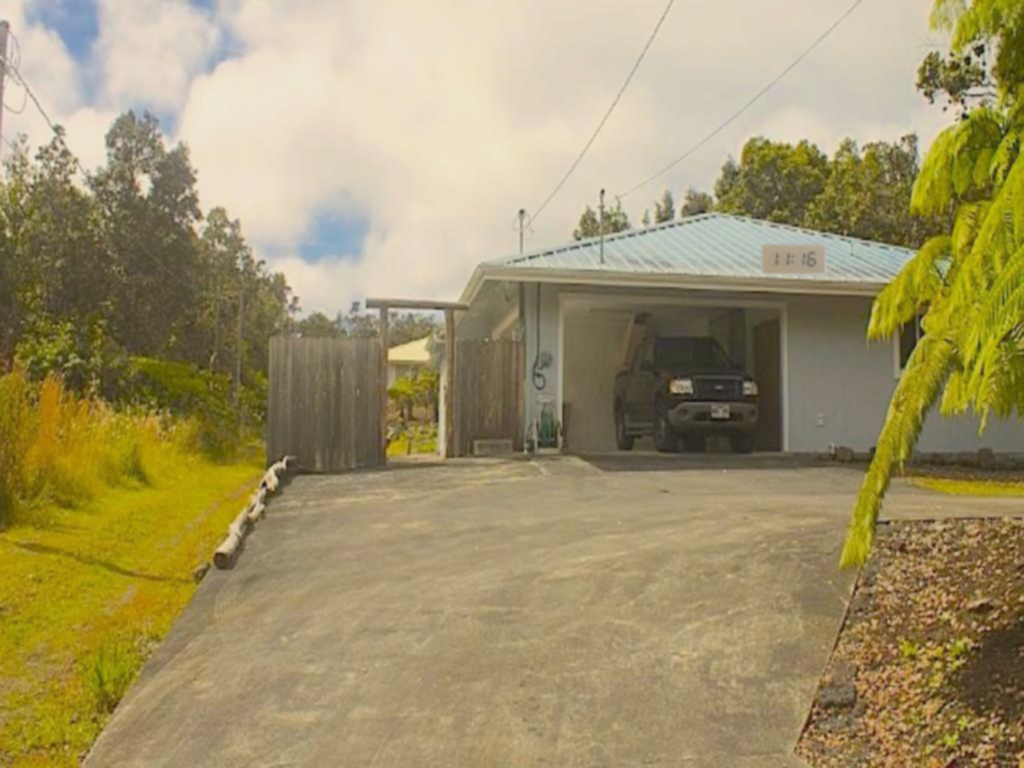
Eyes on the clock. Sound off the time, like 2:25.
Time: 11:16
